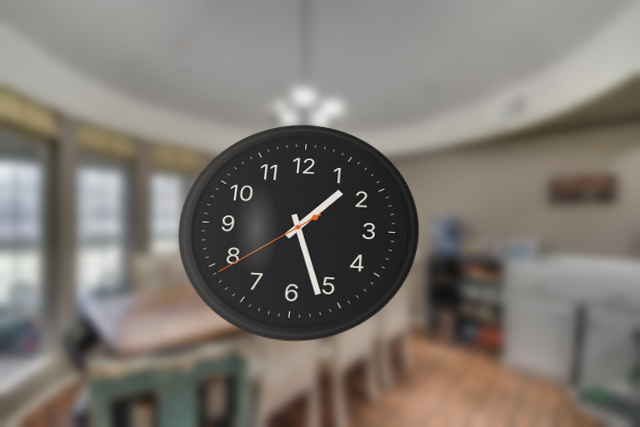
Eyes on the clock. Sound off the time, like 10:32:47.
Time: 1:26:39
